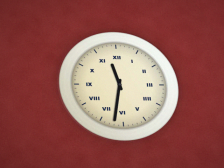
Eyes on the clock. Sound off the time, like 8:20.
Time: 11:32
